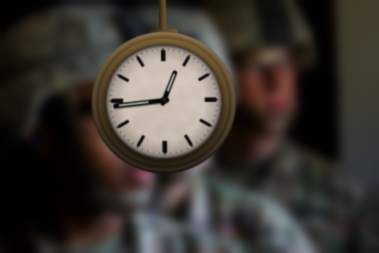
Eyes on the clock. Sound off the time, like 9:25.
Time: 12:44
